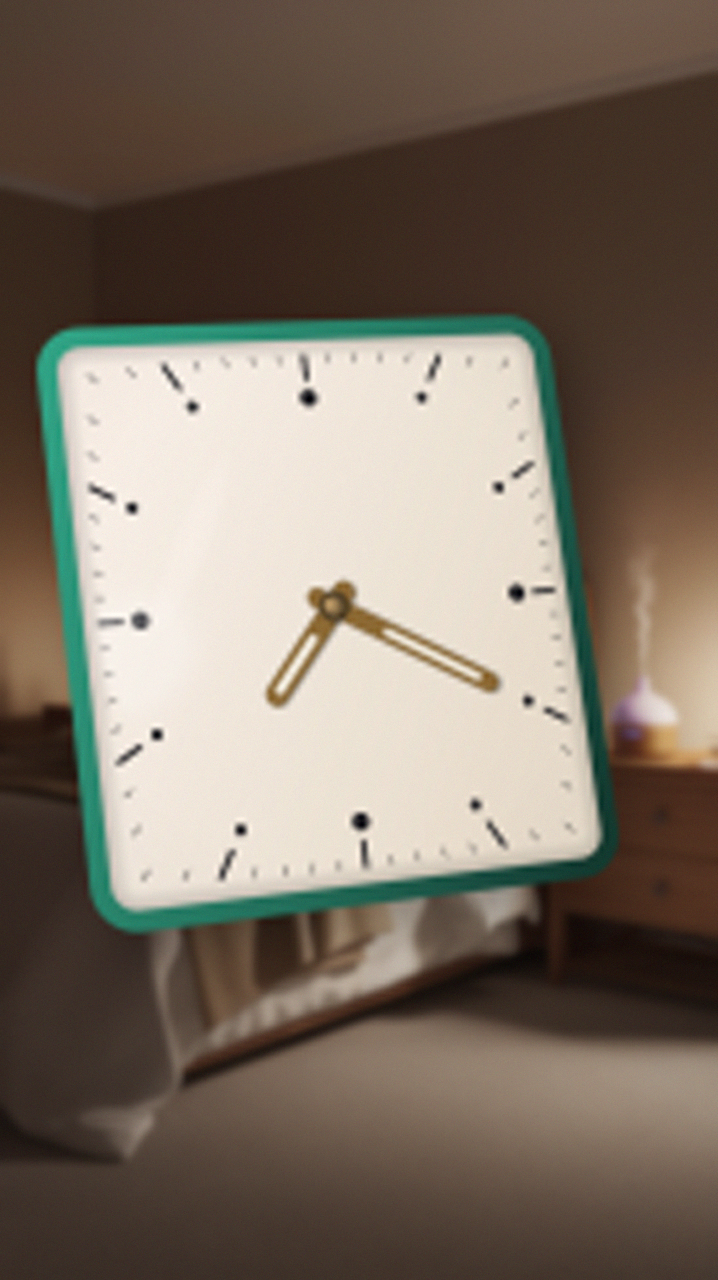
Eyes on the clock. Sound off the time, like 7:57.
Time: 7:20
